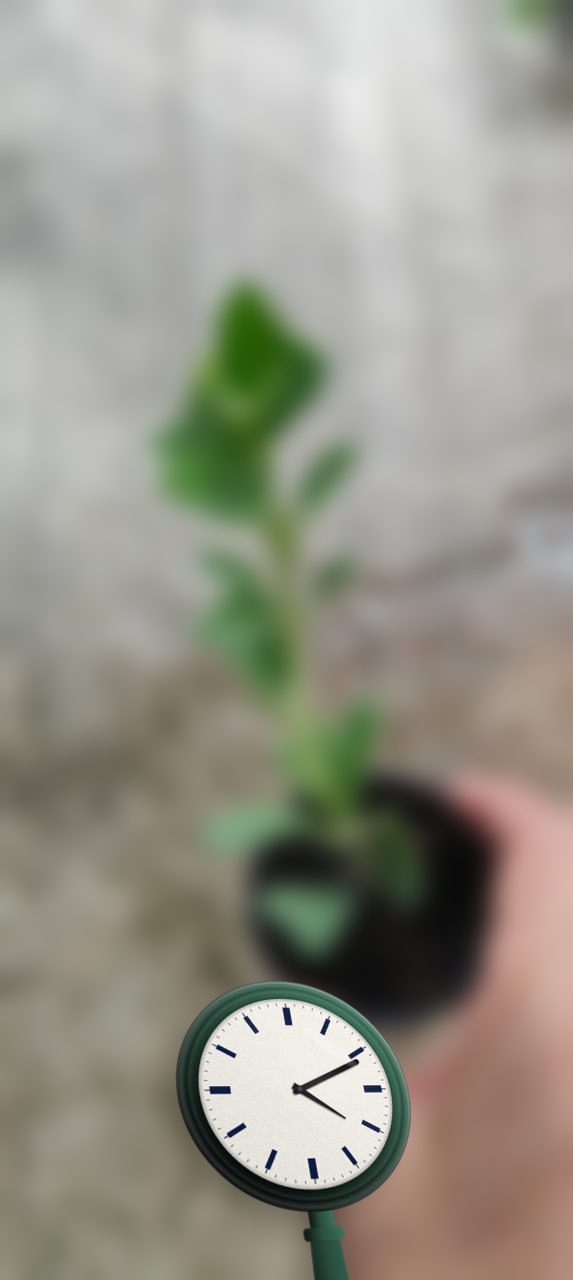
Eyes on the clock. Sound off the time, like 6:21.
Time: 4:11
